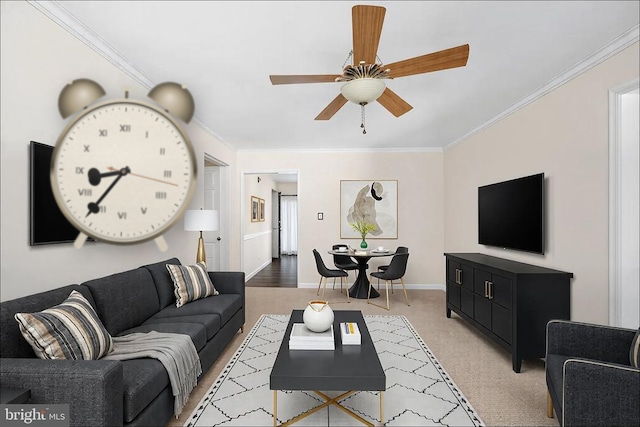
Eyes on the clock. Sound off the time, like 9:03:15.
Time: 8:36:17
